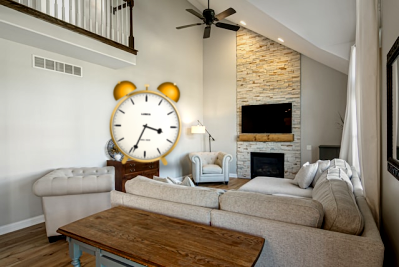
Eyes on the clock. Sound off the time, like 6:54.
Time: 3:34
